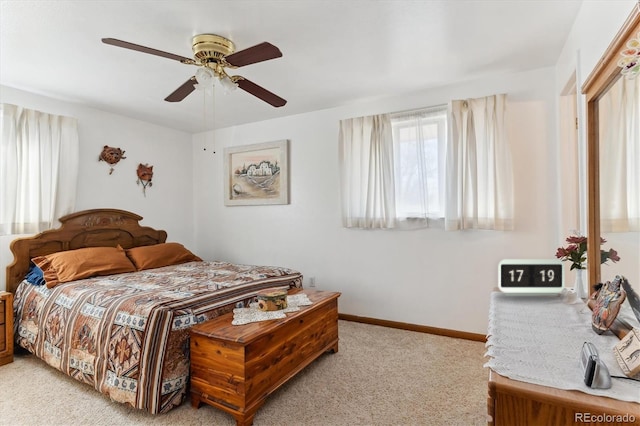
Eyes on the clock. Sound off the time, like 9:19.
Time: 17:19
